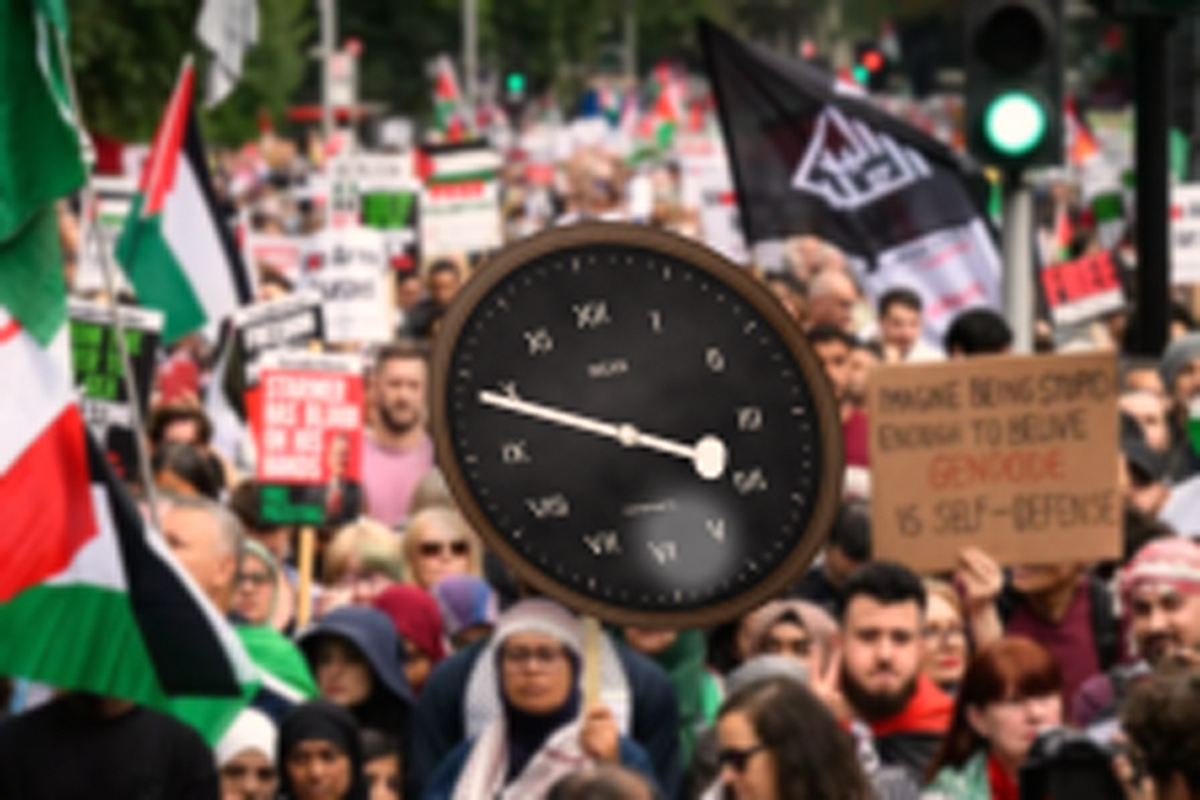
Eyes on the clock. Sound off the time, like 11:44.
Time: 3:49
